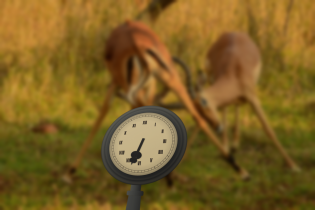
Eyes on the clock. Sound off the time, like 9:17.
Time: 6:33
